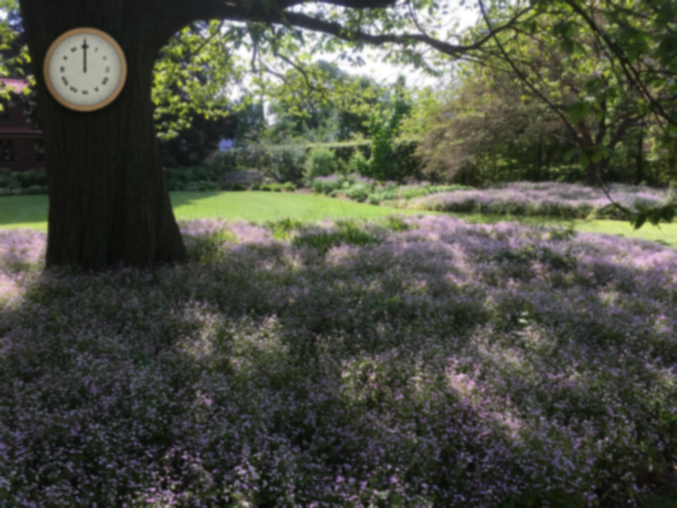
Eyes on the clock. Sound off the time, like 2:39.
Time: 12:00
